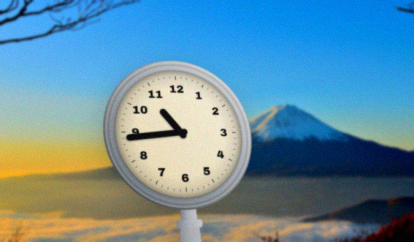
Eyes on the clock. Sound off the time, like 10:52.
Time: 10:44
